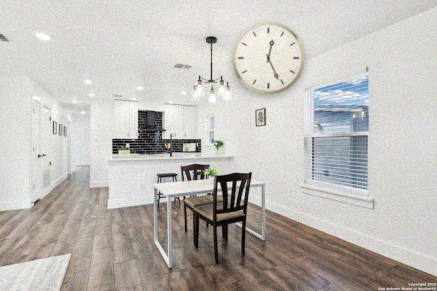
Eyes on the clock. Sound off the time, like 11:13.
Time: 12:26
